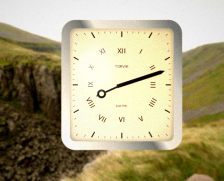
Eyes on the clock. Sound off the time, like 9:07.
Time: 8:12
